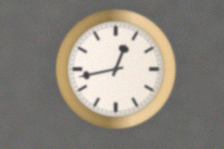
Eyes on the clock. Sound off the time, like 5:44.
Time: 12:43
